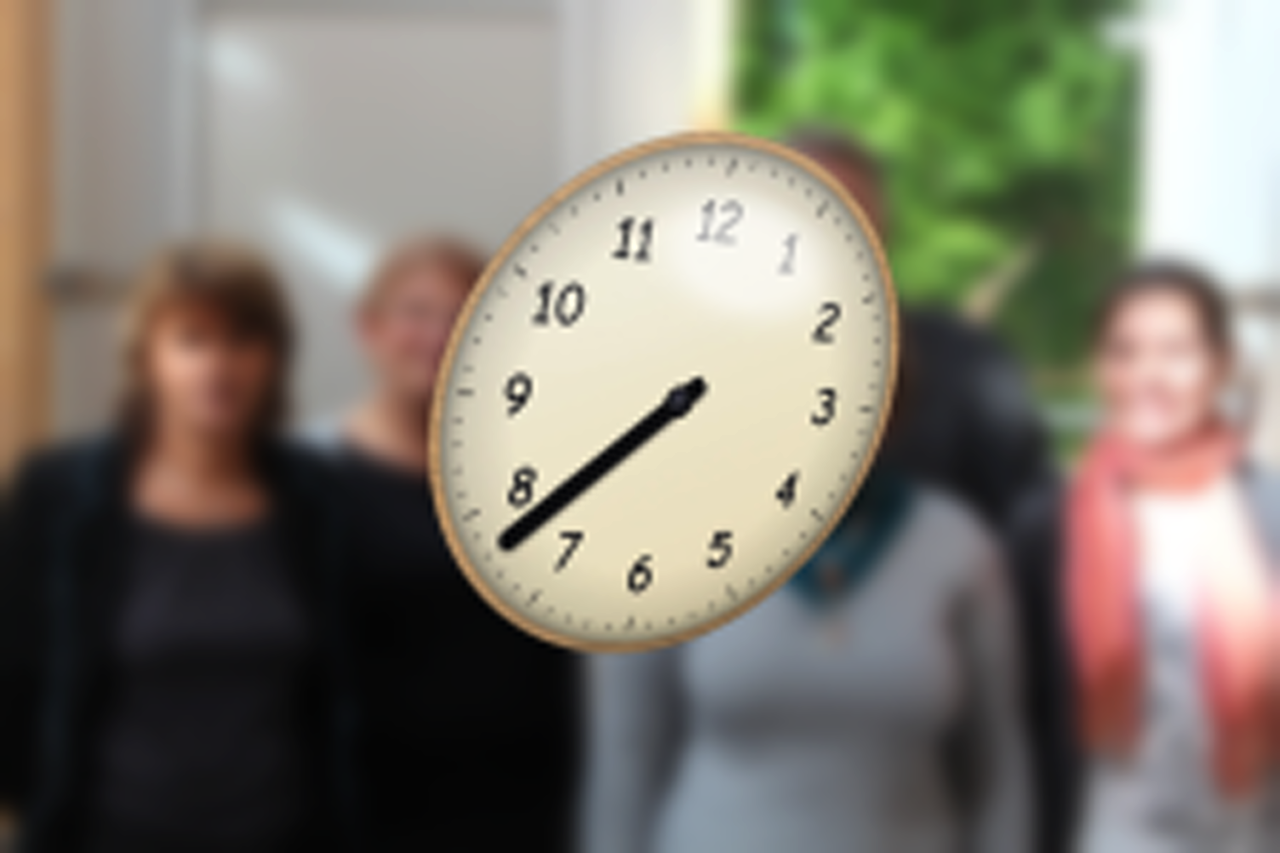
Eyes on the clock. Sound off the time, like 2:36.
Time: 7:38
